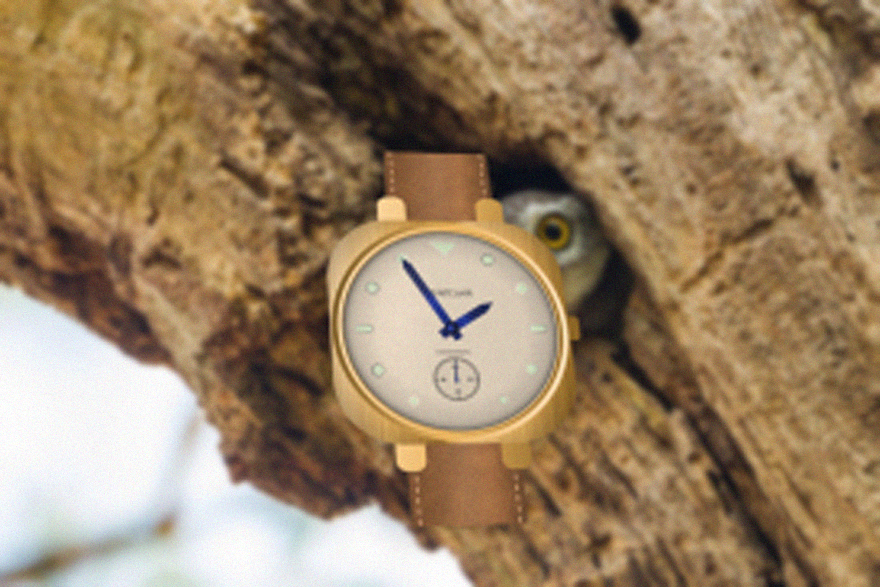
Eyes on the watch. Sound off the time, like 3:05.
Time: 1:55
